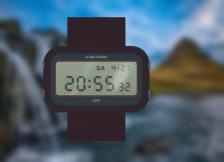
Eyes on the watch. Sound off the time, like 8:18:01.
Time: 20:55:32
